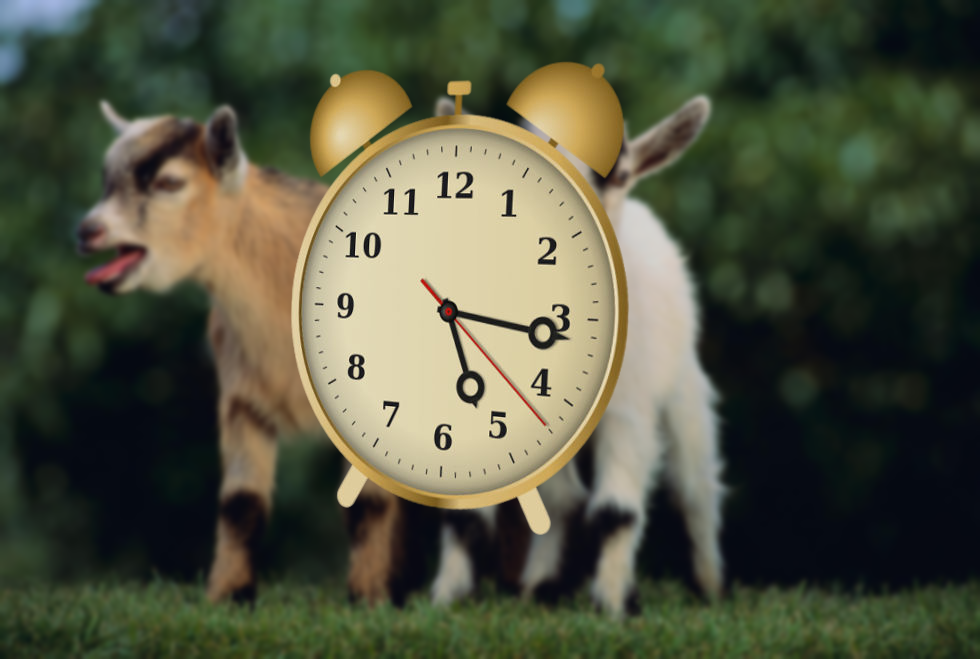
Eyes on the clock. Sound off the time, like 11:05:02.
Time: 5:16:22
